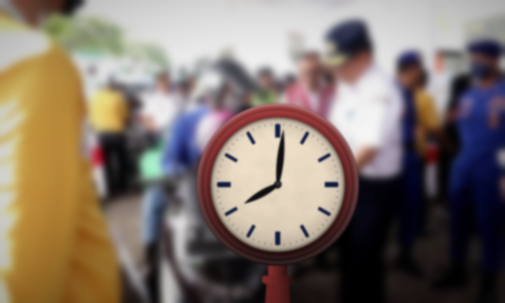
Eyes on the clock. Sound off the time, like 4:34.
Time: 8:01
